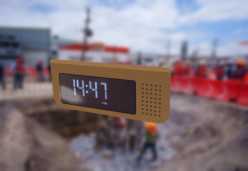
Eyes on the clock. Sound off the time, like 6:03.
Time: 14:47
